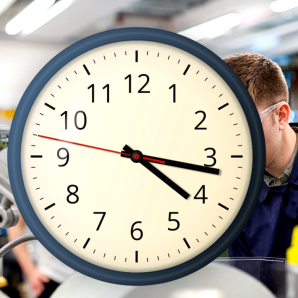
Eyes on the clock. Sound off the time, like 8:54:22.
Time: 4:16:47
